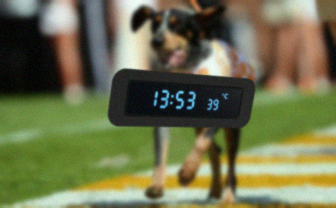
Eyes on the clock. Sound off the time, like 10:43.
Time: 13:53
